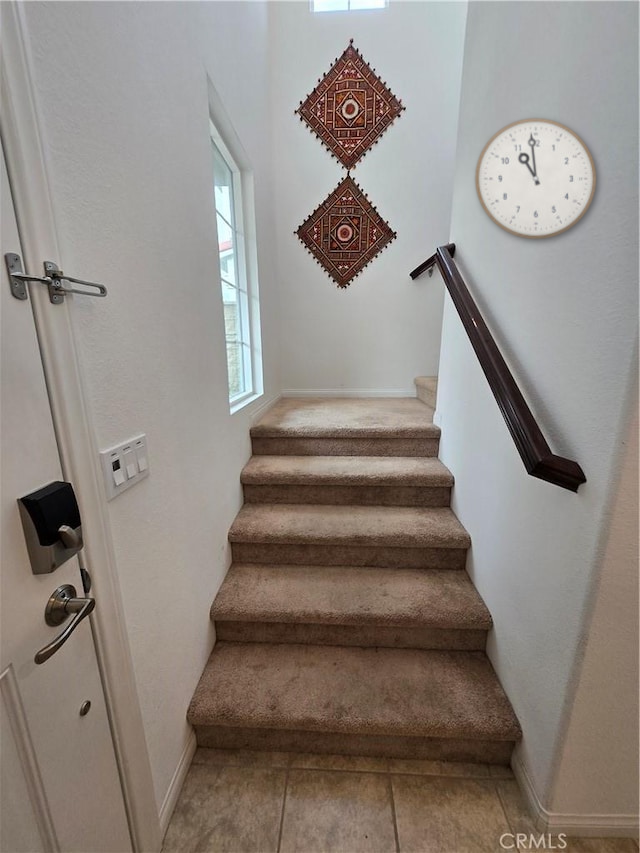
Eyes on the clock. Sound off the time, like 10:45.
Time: 10:59
